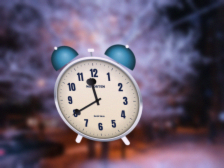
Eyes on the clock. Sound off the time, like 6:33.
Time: 11:40
